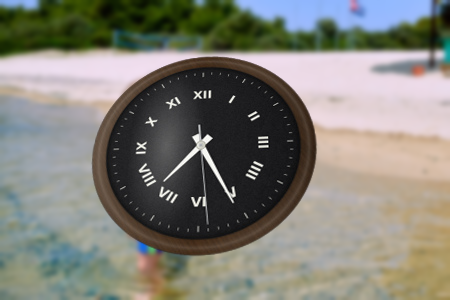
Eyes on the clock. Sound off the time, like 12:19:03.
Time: 7:25:29
